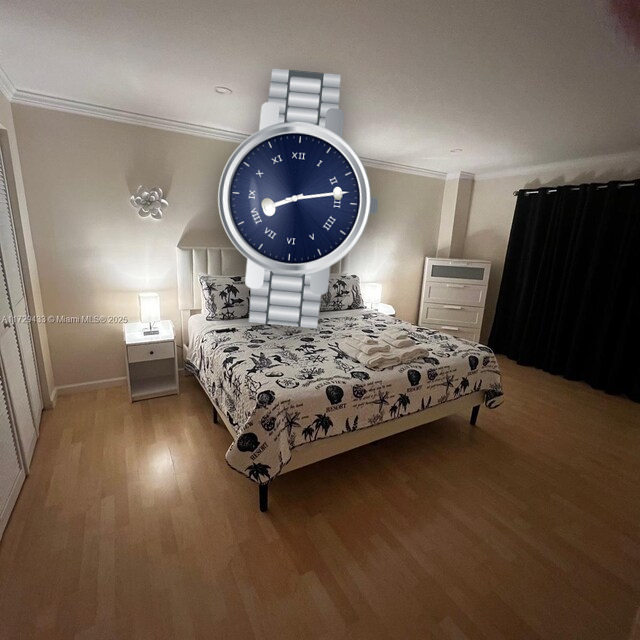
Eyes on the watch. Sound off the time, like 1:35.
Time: 8:13
